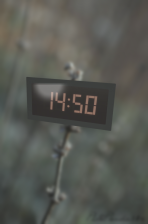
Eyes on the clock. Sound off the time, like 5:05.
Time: 14:50
